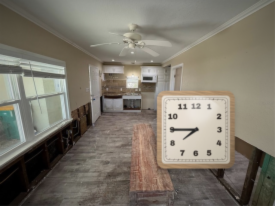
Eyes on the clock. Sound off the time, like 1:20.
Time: 7:45
